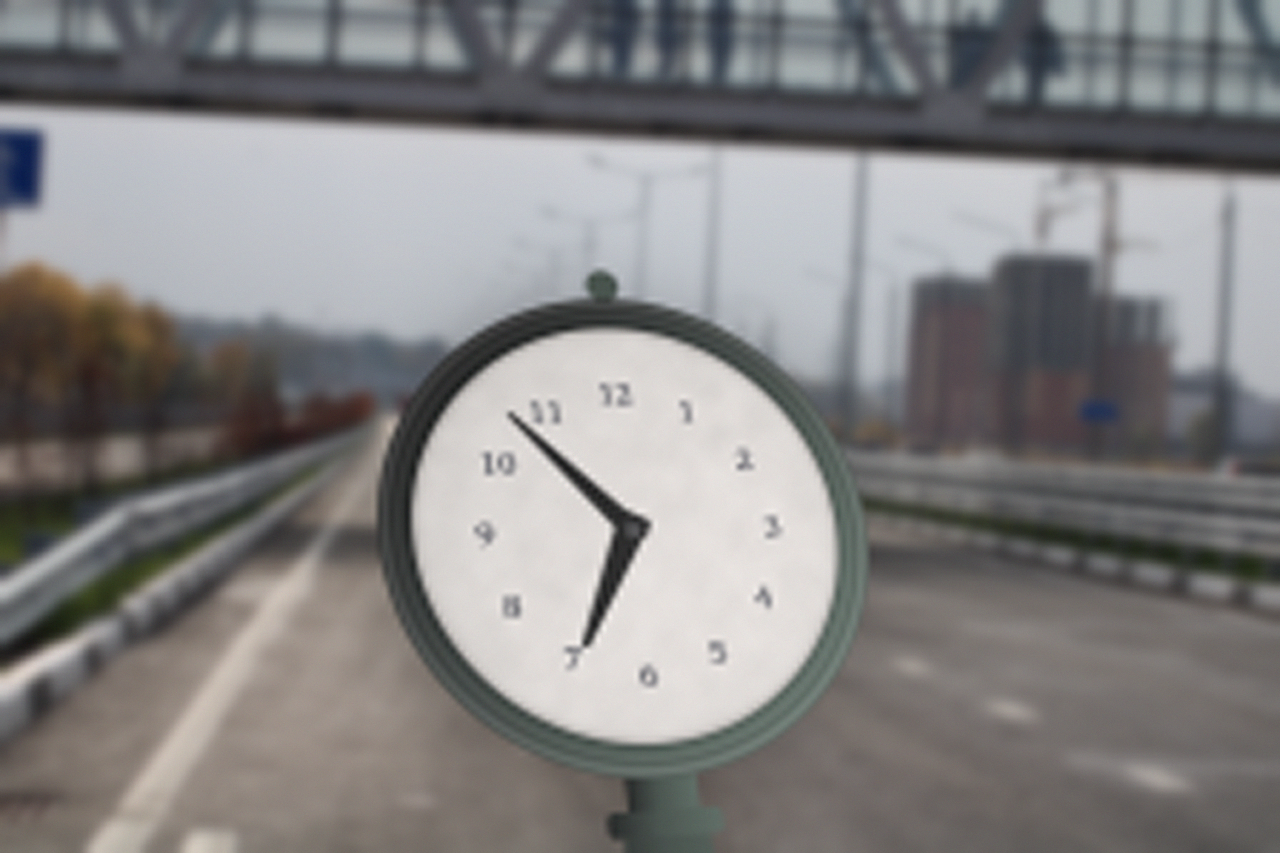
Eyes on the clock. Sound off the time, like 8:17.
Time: 6:53
